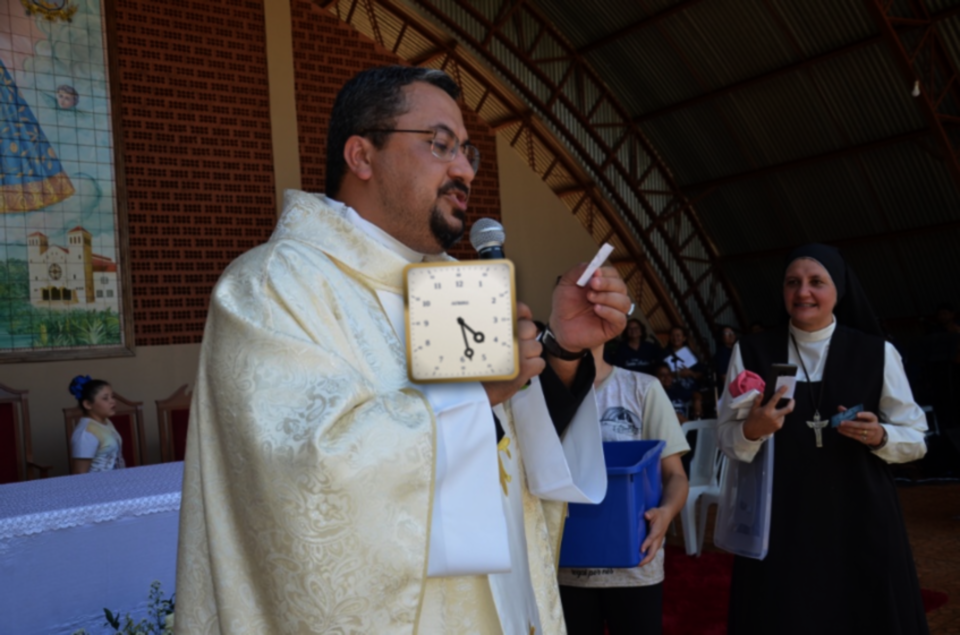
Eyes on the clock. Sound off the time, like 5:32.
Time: 4:28
